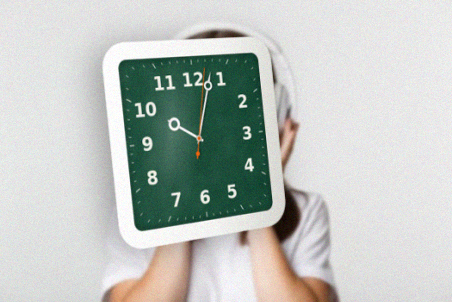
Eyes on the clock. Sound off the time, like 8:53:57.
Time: 10:03:02
